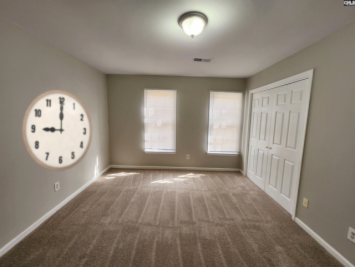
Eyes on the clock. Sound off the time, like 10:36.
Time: 9:00
